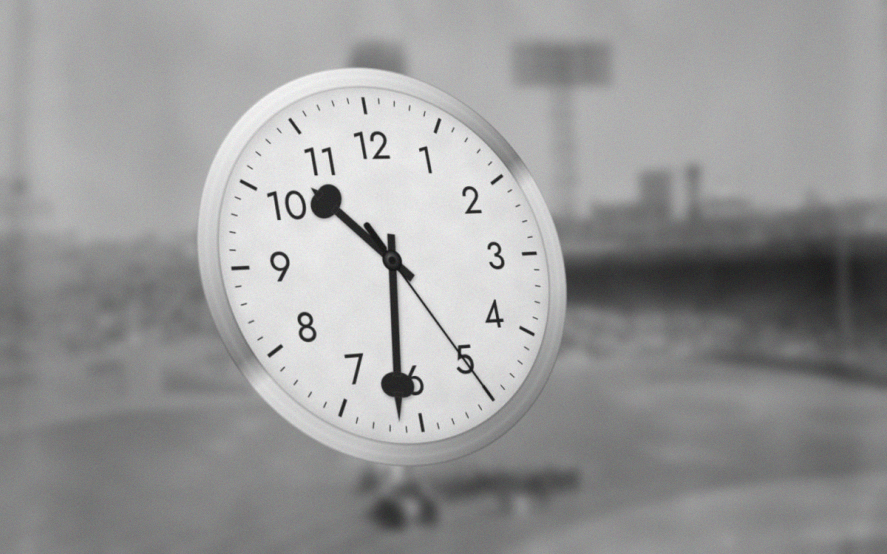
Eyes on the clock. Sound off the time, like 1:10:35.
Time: 10:31:25
